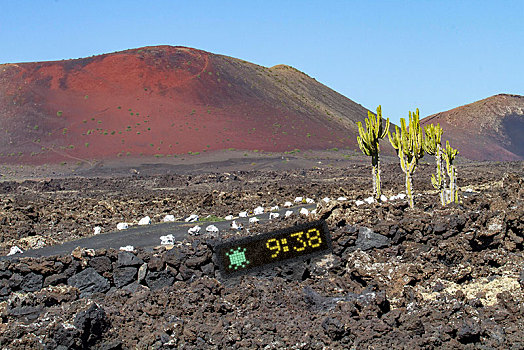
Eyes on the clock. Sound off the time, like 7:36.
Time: 9:38
